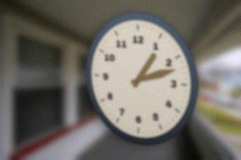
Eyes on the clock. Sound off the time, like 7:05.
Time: 1:12
